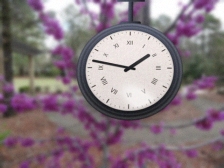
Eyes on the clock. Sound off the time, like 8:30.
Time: 1:47
